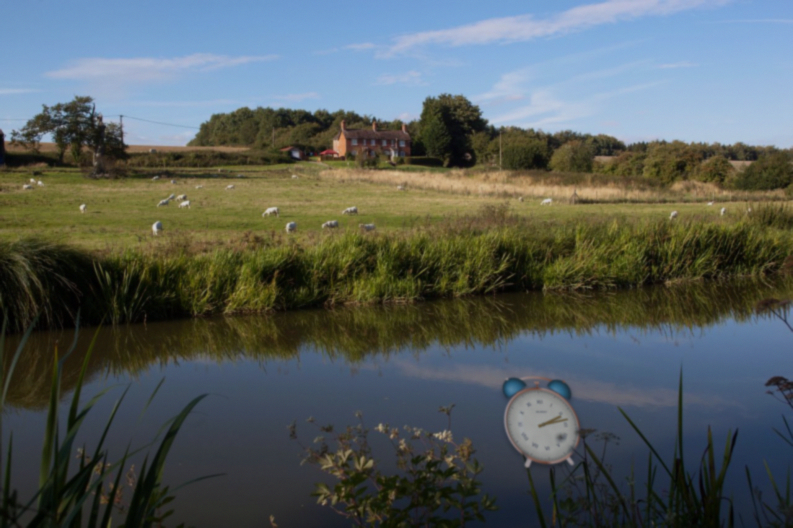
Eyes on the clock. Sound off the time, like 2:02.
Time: 2:13
